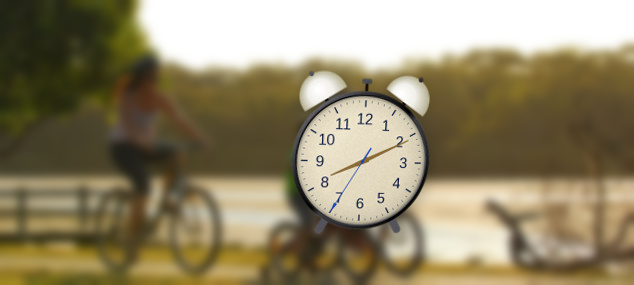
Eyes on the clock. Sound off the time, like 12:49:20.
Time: 8:10:35
